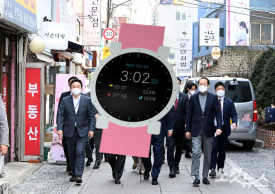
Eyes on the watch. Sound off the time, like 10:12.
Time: 3:02
